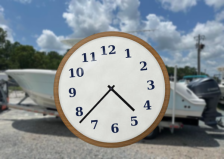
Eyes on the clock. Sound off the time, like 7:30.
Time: 4:38
